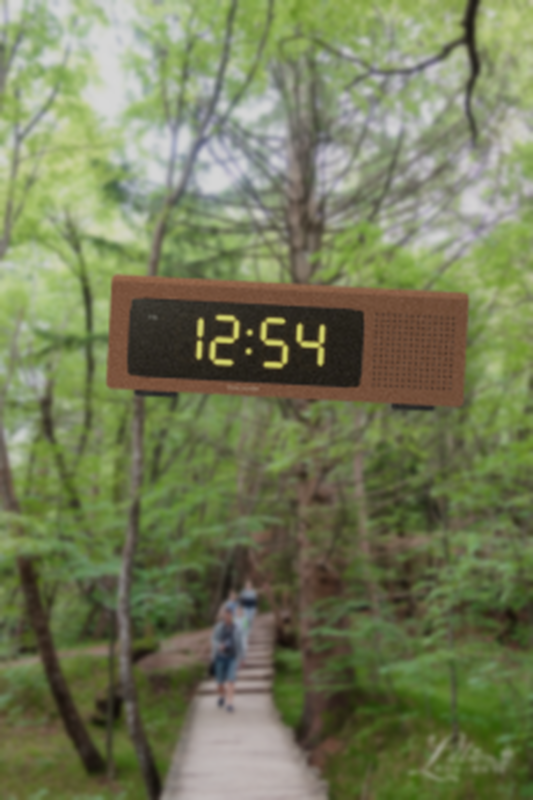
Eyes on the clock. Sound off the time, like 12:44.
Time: 12:54
